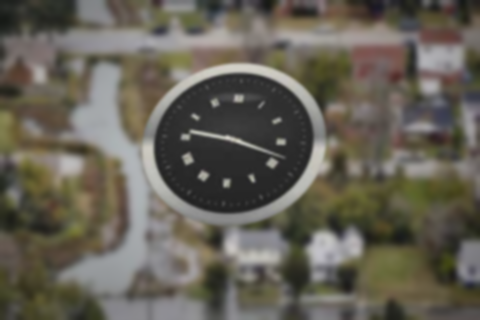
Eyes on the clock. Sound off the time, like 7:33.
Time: 9:18
